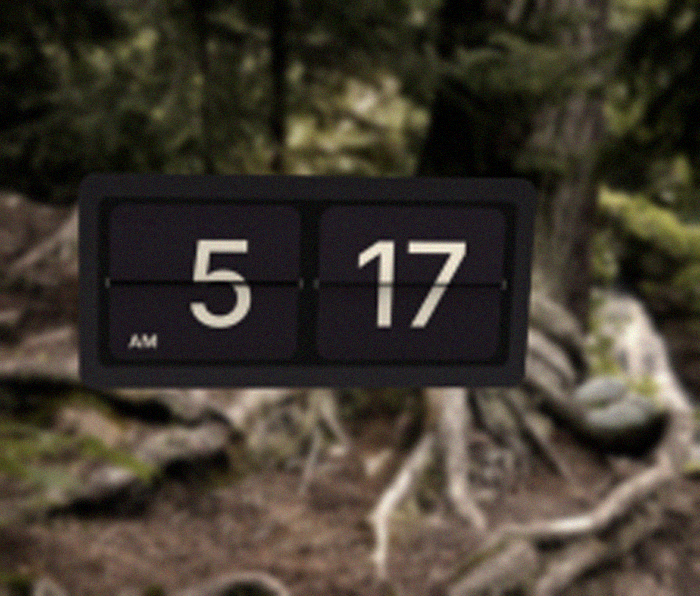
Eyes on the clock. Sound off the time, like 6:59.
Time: 5:17
